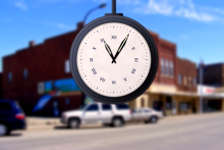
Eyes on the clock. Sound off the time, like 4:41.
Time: 11:05
